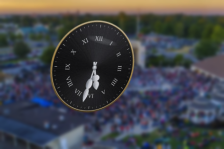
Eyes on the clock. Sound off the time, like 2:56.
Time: 5:32
